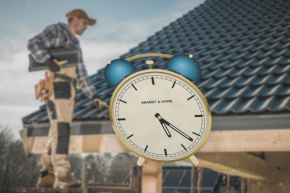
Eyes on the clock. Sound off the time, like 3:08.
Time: 5:22
